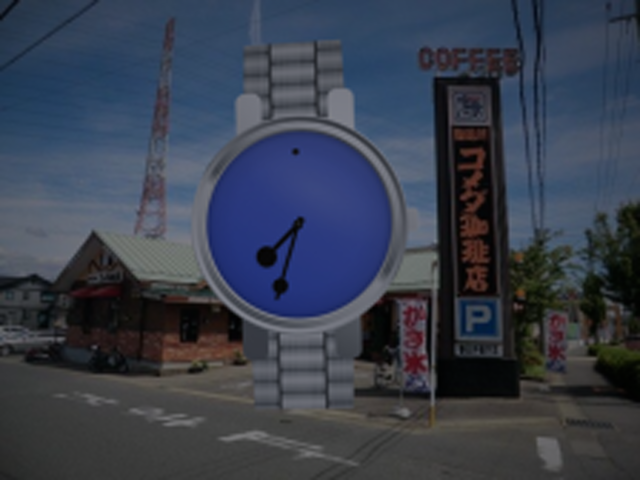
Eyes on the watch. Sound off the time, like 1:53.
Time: 7:33
